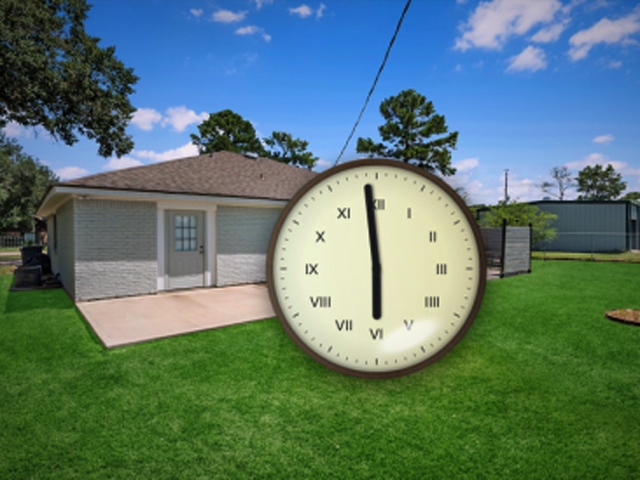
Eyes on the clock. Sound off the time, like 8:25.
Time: 5:59
